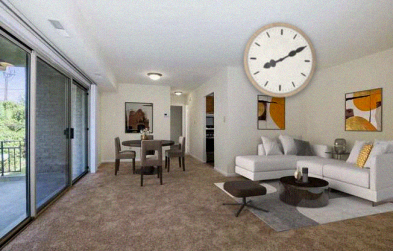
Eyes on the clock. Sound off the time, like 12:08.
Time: 8:10
